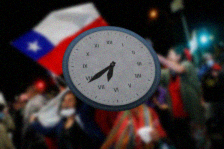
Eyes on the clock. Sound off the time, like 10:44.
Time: 6:39
